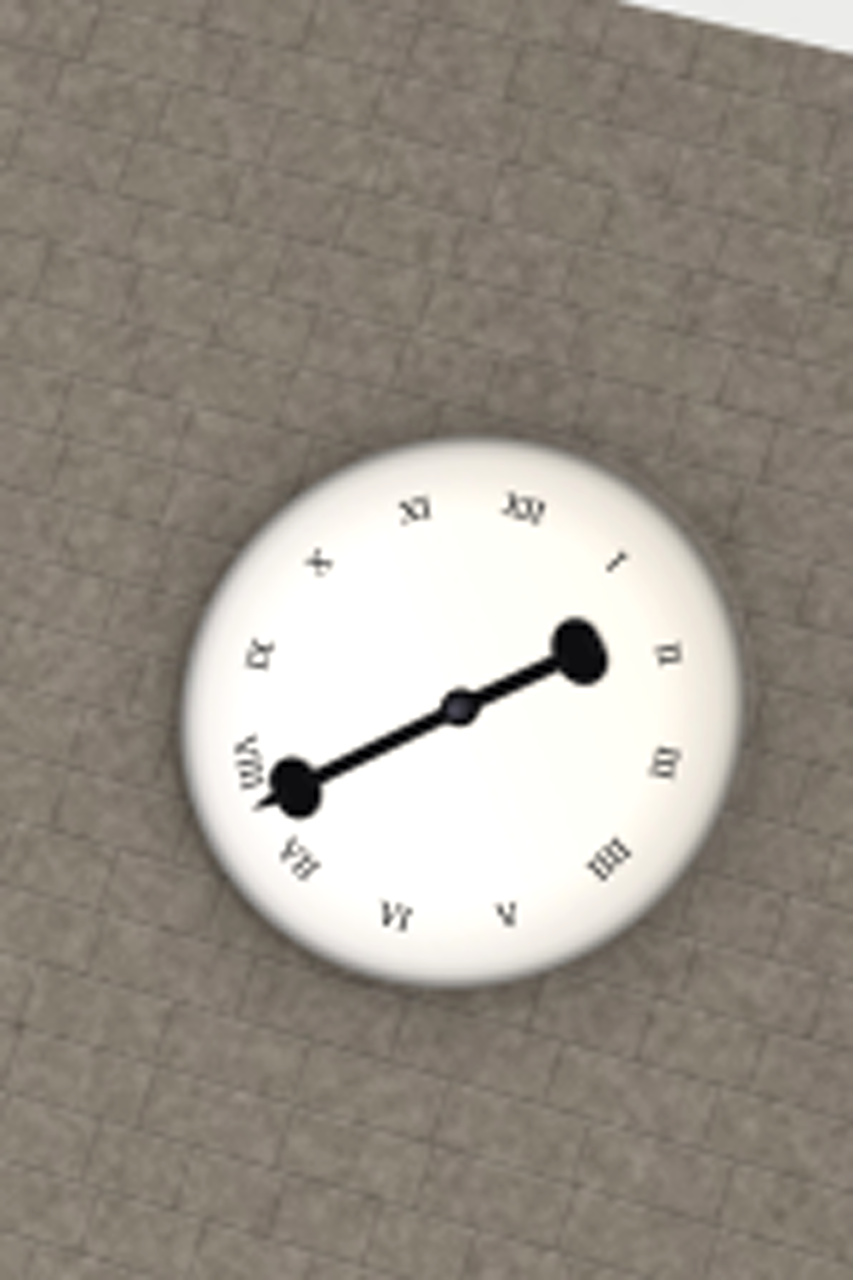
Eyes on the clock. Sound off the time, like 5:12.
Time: 1:38
